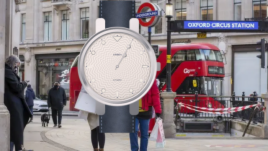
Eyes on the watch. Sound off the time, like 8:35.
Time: 1:05
